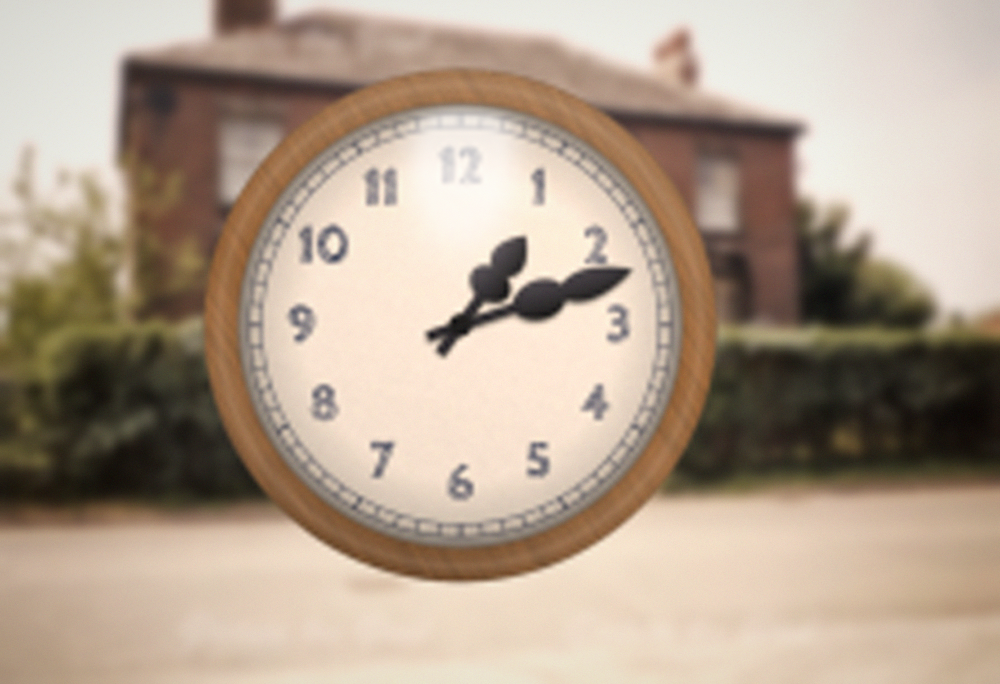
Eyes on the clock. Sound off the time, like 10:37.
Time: 1:12
